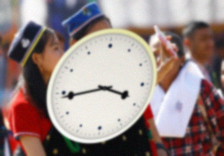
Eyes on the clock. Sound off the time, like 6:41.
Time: 3:44
